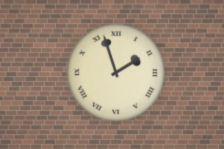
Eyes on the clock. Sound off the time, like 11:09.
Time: 1:57
